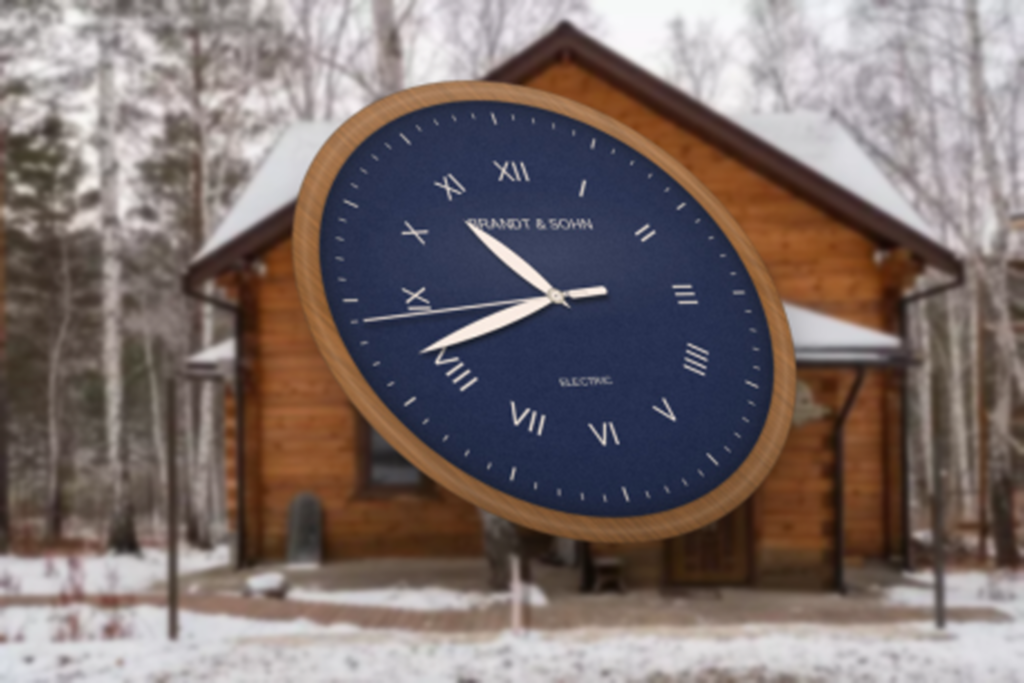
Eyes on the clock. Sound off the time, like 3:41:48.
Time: 10:41:44
